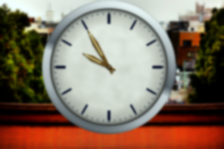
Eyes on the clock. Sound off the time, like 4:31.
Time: 9:55
